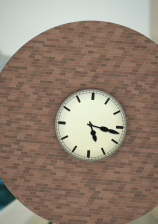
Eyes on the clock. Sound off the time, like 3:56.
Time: 5:17
